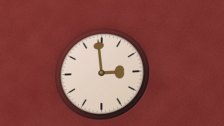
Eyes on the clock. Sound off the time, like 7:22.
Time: 2:59
